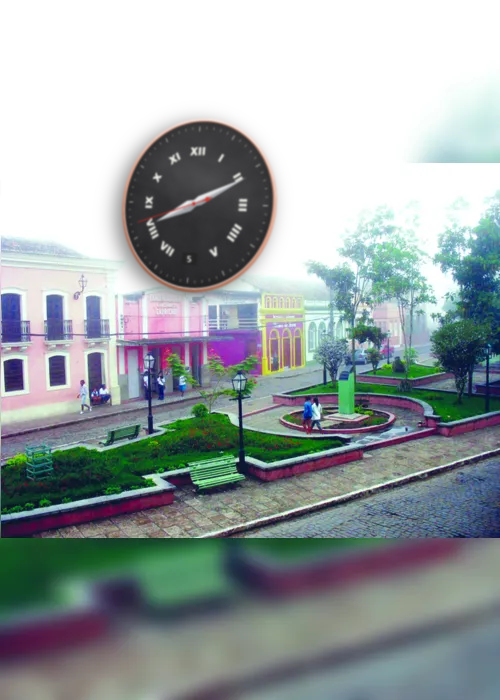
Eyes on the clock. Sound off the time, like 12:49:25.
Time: 8:10:42
